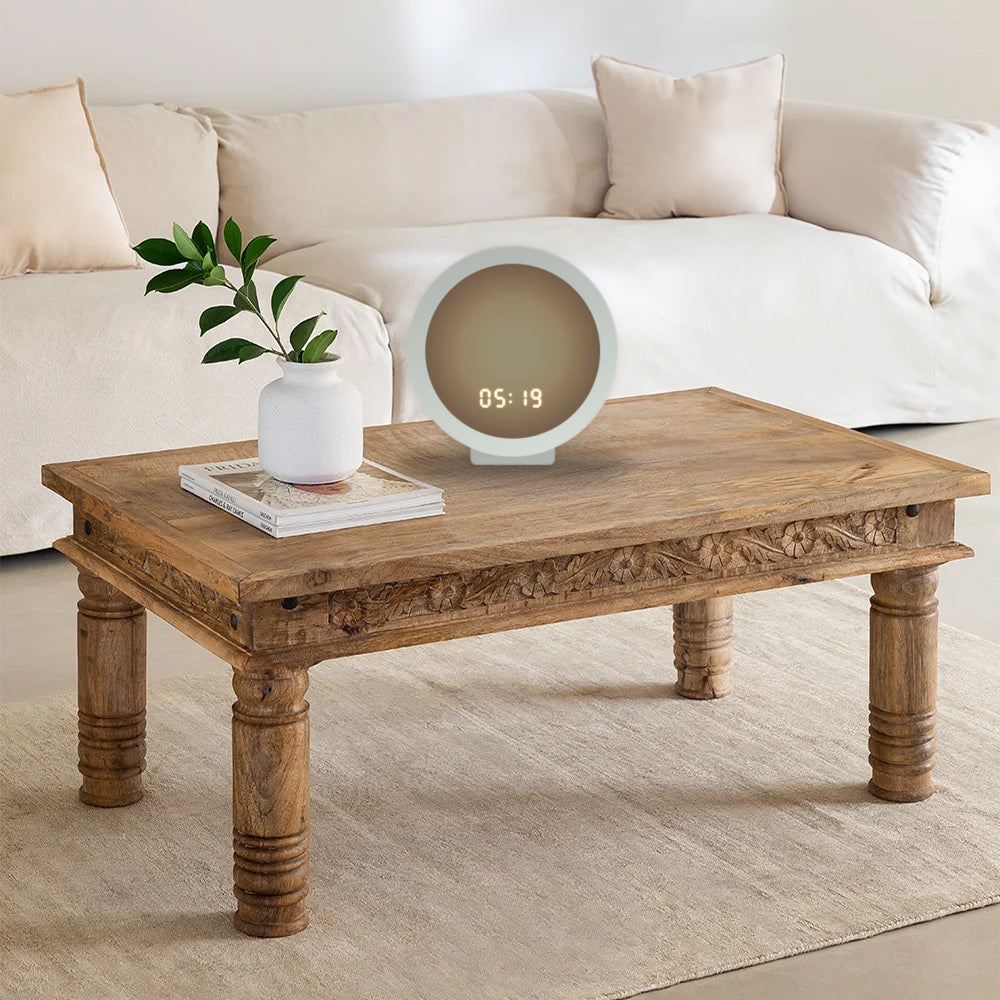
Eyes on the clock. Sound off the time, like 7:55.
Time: 5:19
